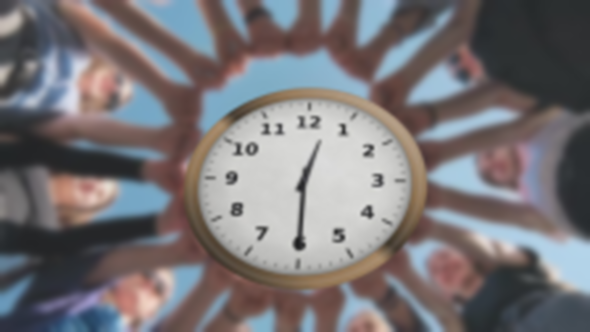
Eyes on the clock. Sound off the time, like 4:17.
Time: 12:30
